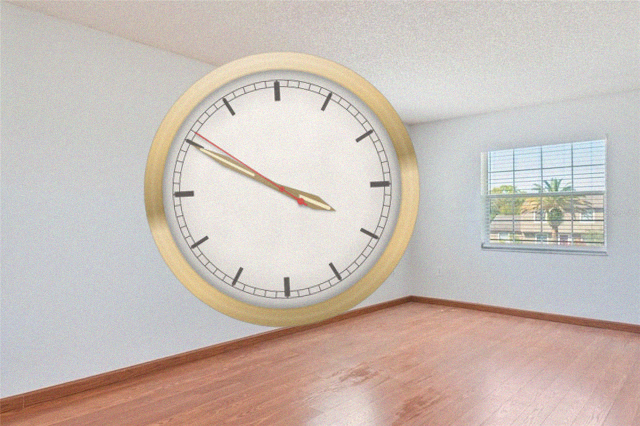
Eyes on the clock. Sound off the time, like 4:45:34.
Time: 3:49:51
